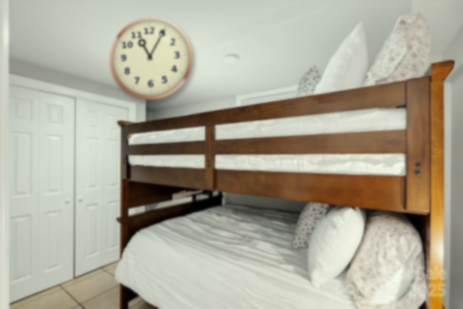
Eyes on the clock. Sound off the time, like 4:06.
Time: 11:05
